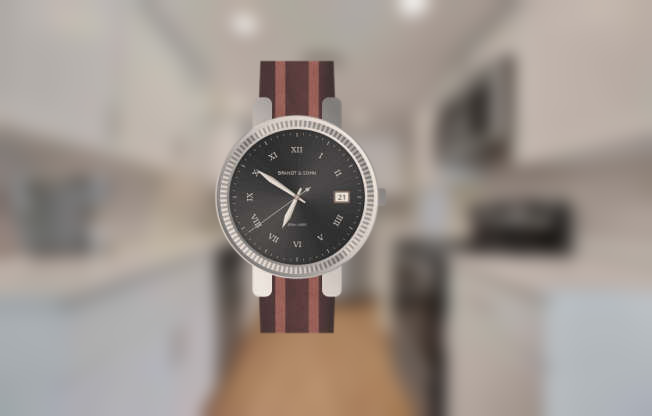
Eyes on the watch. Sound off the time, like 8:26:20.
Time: 6:50:39
